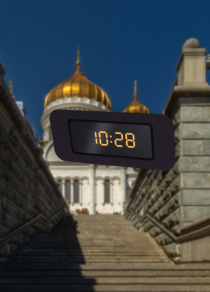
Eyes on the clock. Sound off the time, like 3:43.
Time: 10:28
